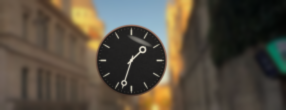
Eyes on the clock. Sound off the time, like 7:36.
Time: 1:33
